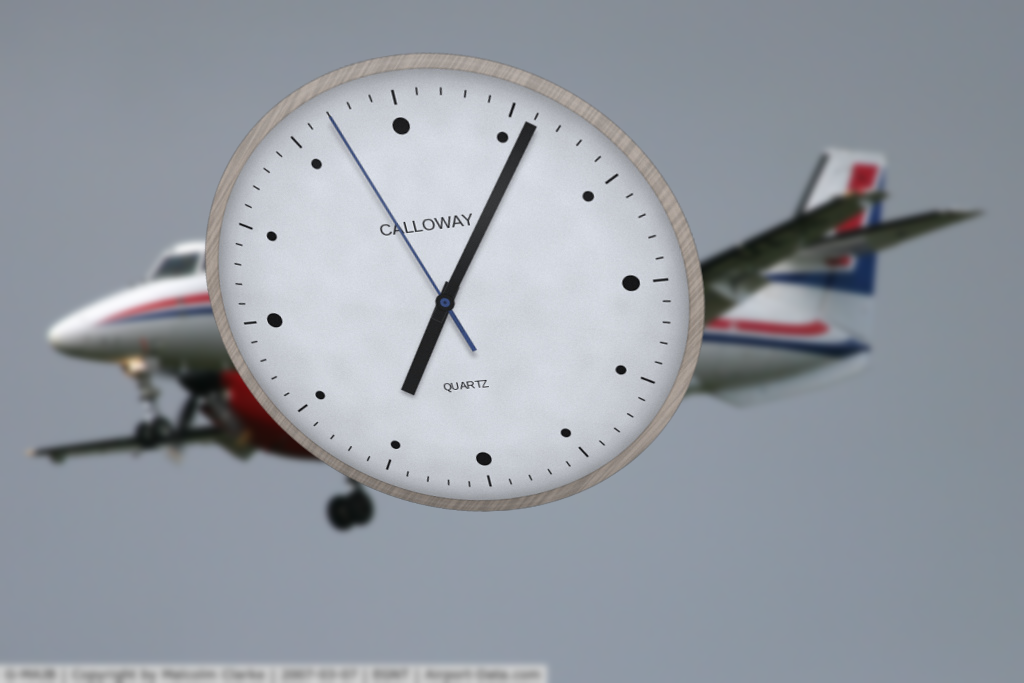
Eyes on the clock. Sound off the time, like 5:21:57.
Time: 7:05:57
